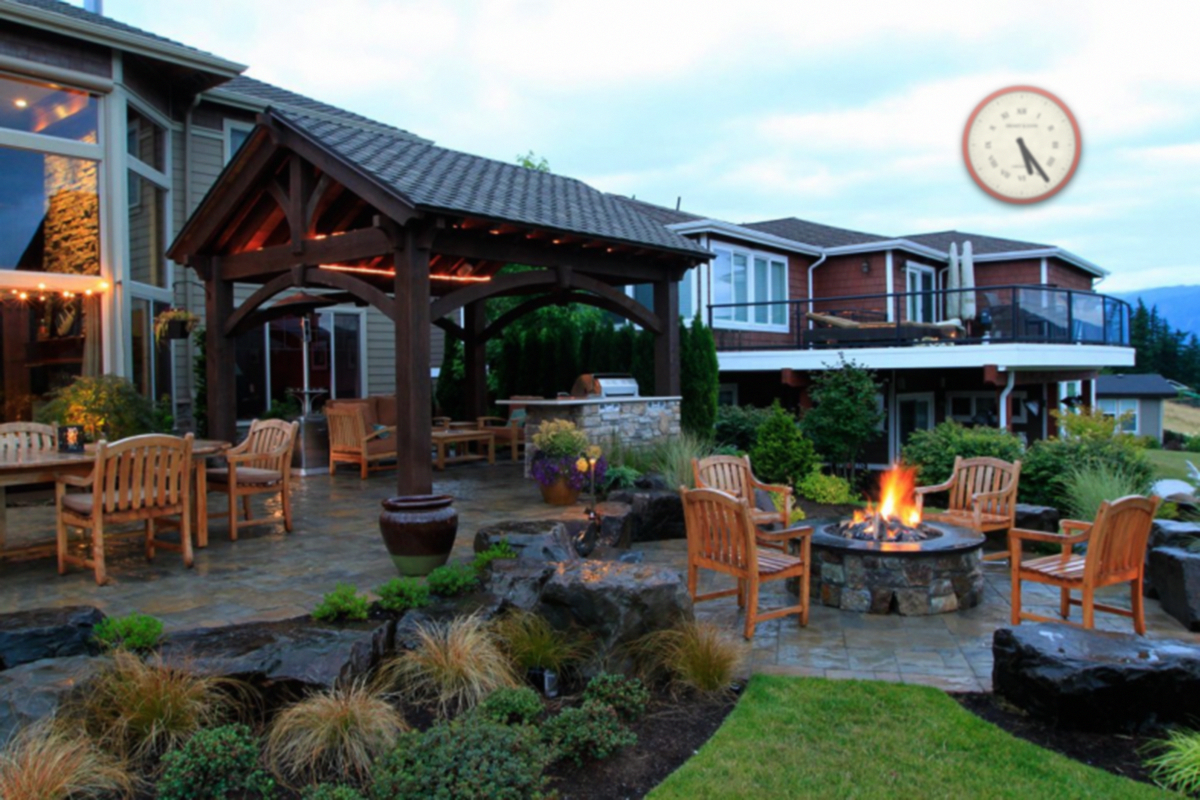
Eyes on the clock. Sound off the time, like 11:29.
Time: 5:24
